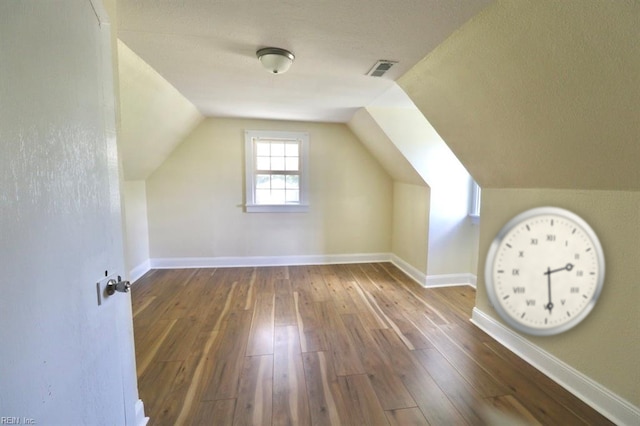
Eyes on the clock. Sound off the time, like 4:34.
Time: 2:29
